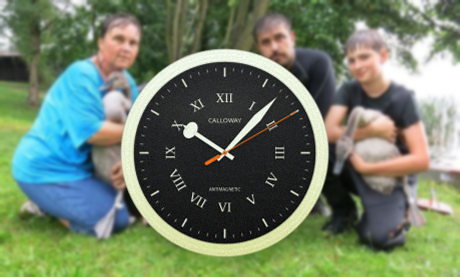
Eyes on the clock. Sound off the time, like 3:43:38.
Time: 10:07:10
